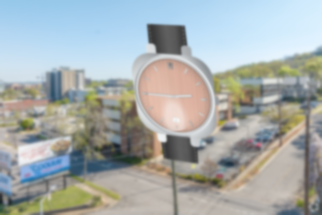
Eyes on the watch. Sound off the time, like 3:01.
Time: 2:45
